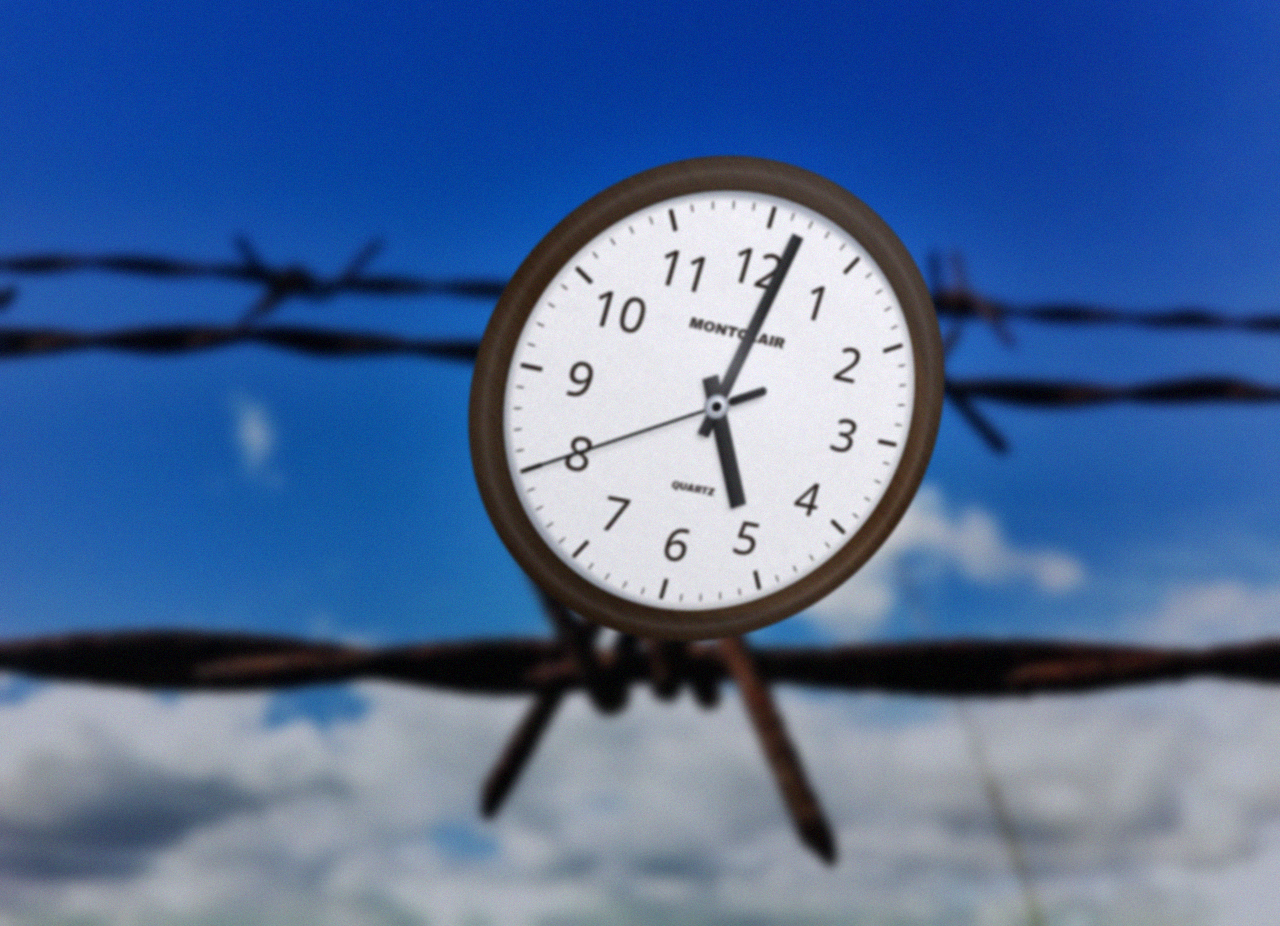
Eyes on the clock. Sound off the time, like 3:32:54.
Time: 5:01:40
